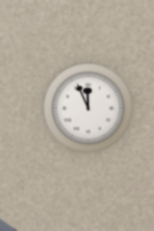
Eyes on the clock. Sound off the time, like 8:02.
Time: 11:56
